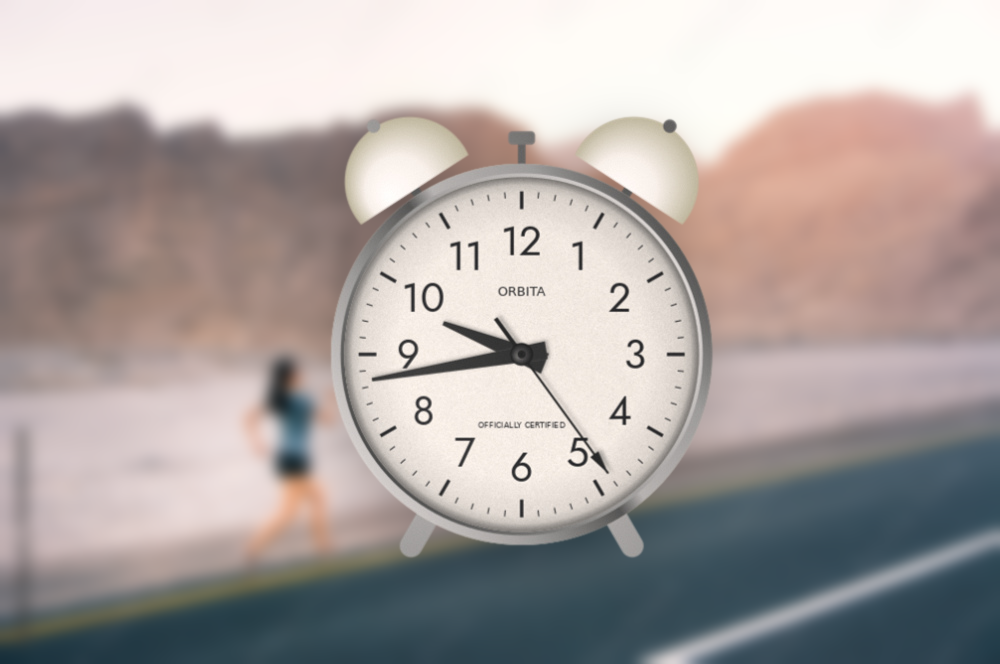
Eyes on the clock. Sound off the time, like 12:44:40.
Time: 9:43:24
